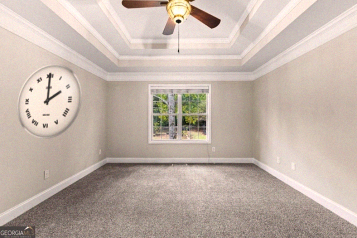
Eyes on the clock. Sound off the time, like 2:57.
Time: 2:00
